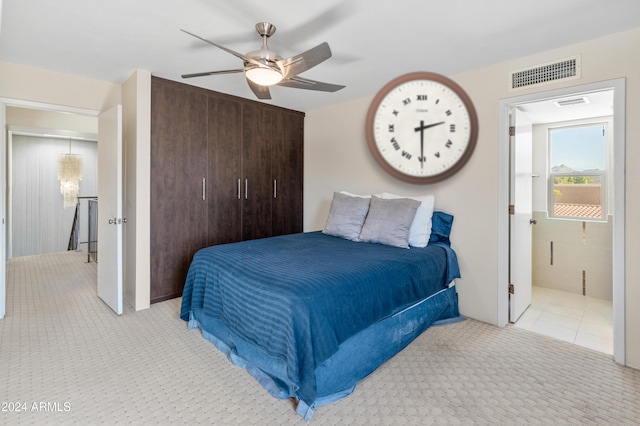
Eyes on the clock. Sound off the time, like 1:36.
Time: 2:30
